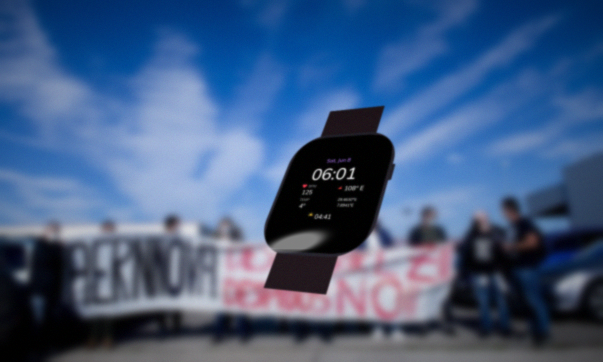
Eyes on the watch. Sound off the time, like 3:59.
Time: 6:01
